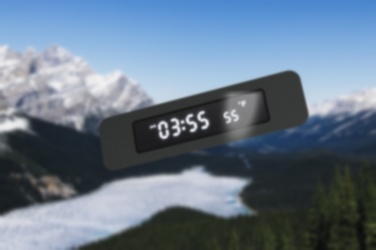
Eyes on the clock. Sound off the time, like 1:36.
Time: 3:55
